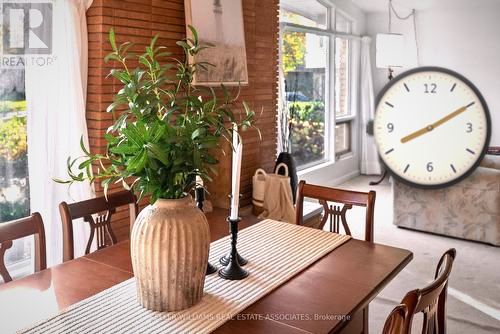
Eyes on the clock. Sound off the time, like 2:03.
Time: 8:10
